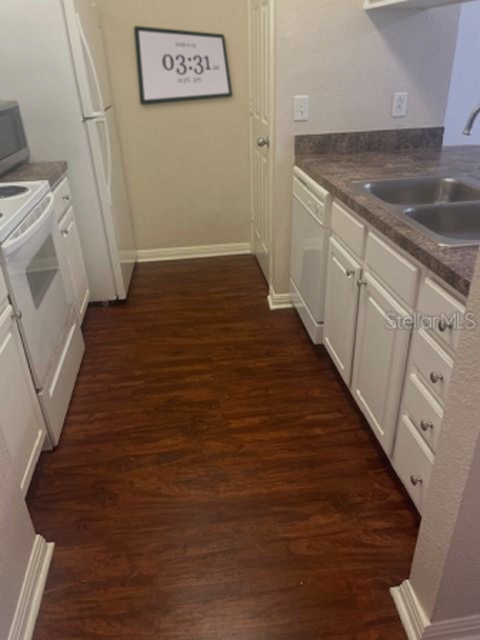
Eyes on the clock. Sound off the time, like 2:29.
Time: 3:31
